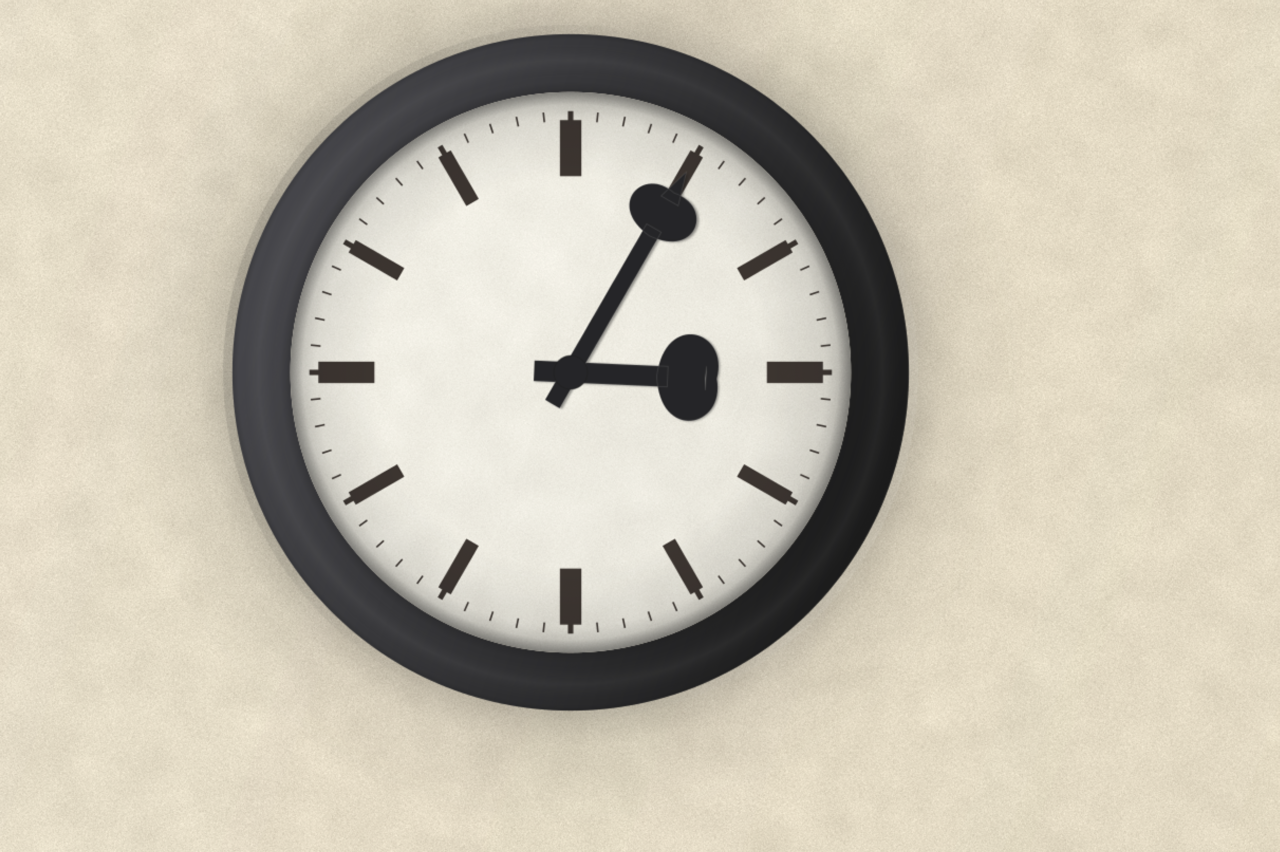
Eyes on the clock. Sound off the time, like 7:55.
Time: 3:05
